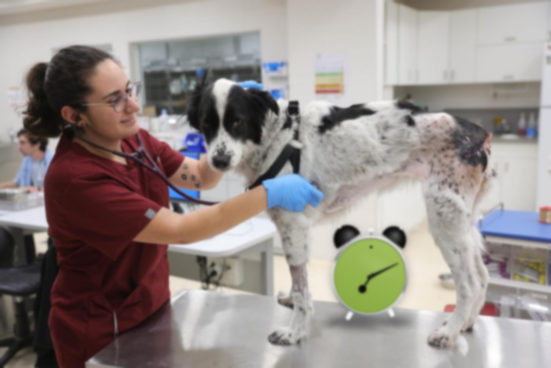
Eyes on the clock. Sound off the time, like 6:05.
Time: 7:11
